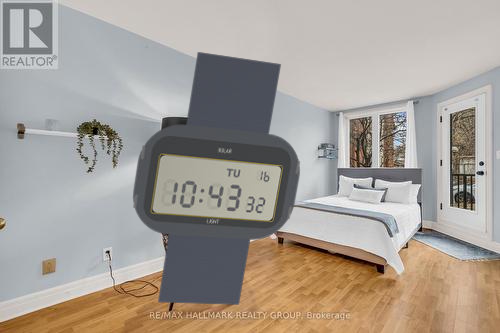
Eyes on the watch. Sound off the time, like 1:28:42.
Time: 10:43:32
